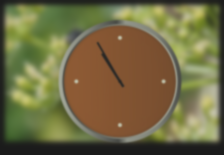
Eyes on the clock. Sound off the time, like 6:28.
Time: 10:55
